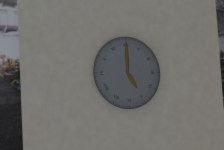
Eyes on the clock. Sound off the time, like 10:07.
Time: 5:00
